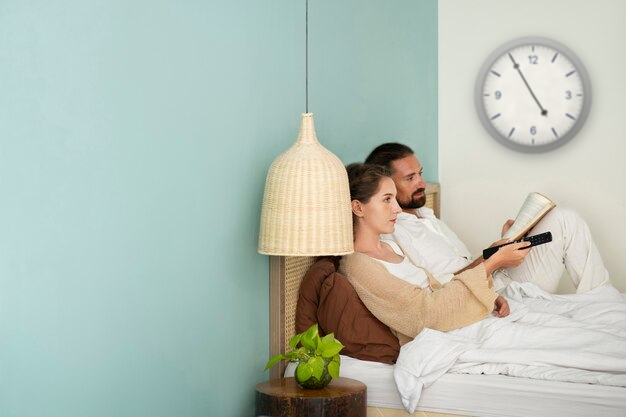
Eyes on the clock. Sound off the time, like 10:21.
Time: 4:55
